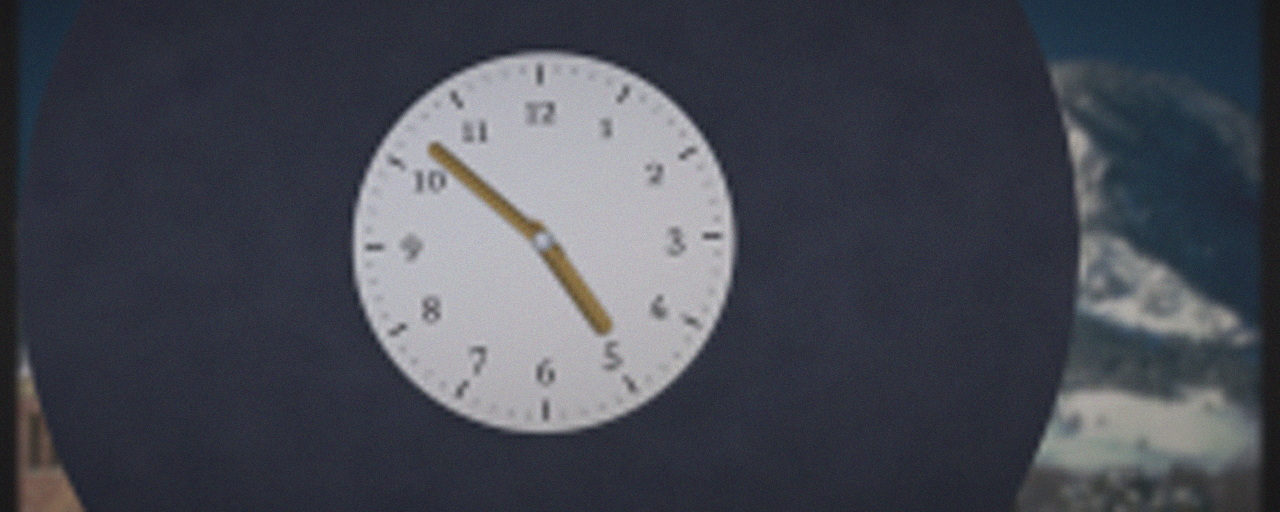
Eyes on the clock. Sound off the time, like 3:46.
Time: 4:52
